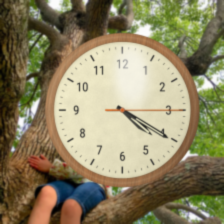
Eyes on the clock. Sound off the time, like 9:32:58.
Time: 4:20:15
